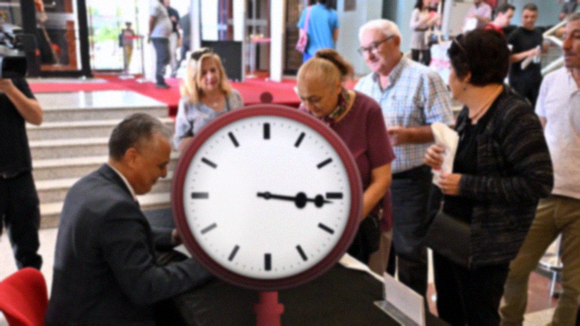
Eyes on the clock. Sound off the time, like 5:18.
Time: 3:16
